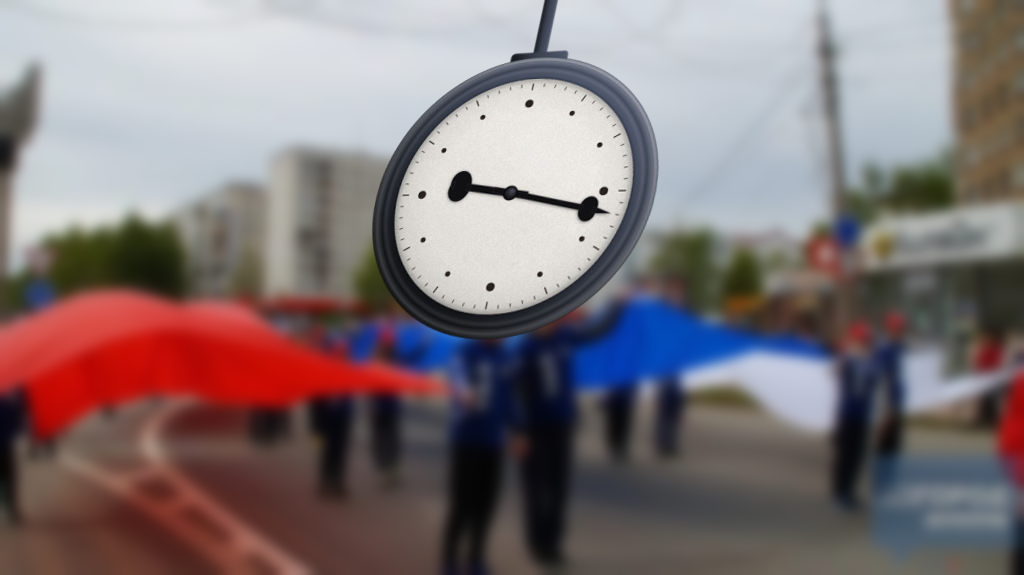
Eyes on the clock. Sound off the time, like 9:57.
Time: 9:17
